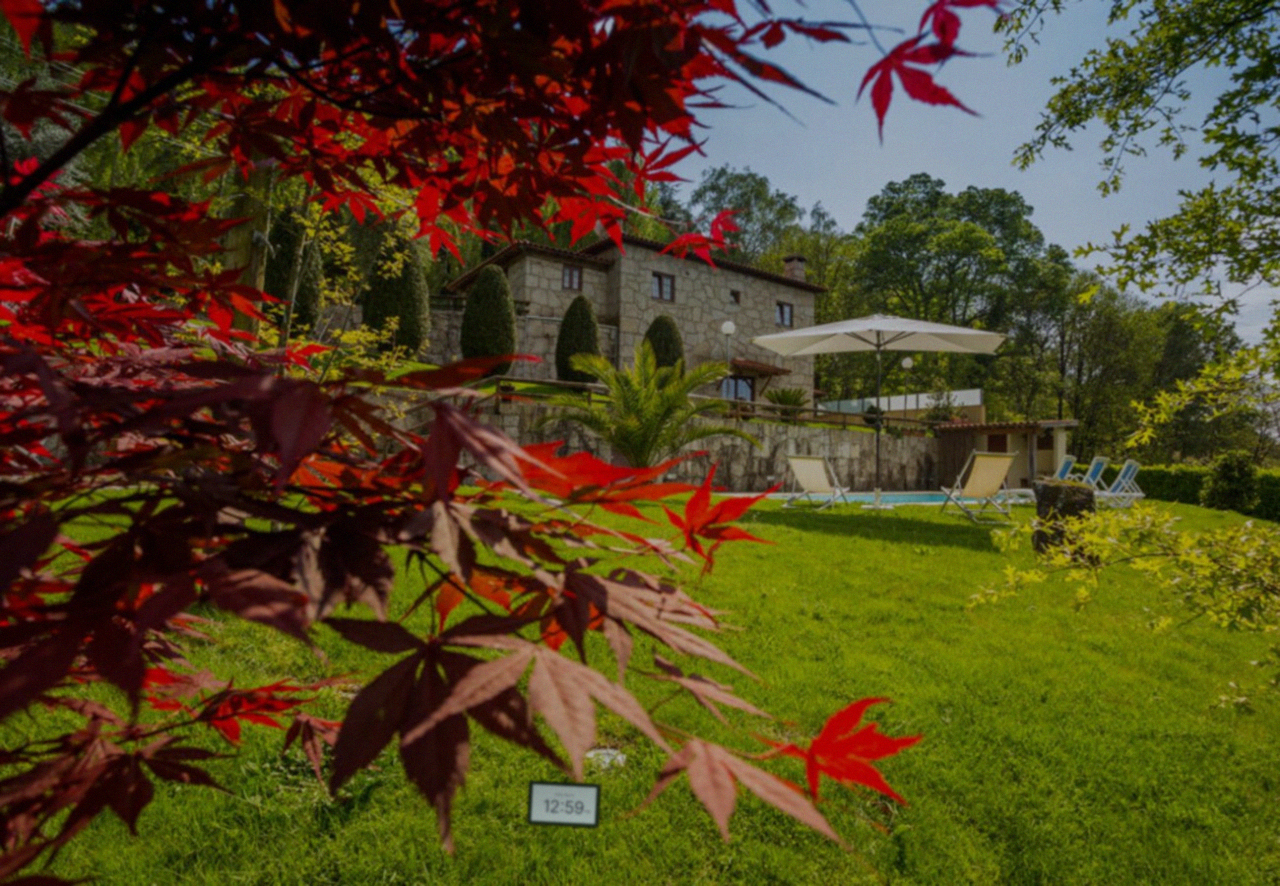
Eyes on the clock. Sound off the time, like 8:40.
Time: 12:59
